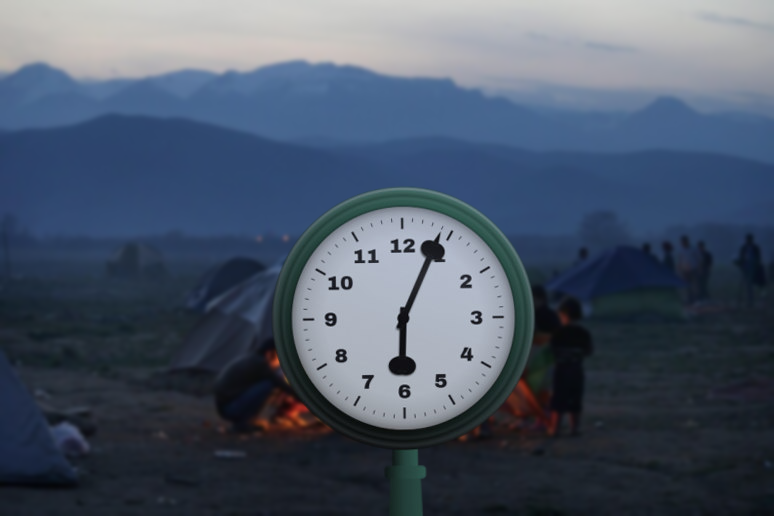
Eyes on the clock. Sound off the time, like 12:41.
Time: 6:04
